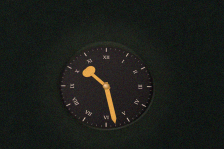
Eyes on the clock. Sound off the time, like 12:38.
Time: 10:28
